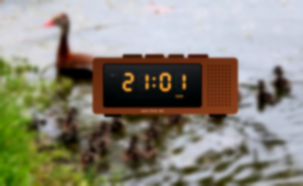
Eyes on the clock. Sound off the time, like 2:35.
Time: 21:01
